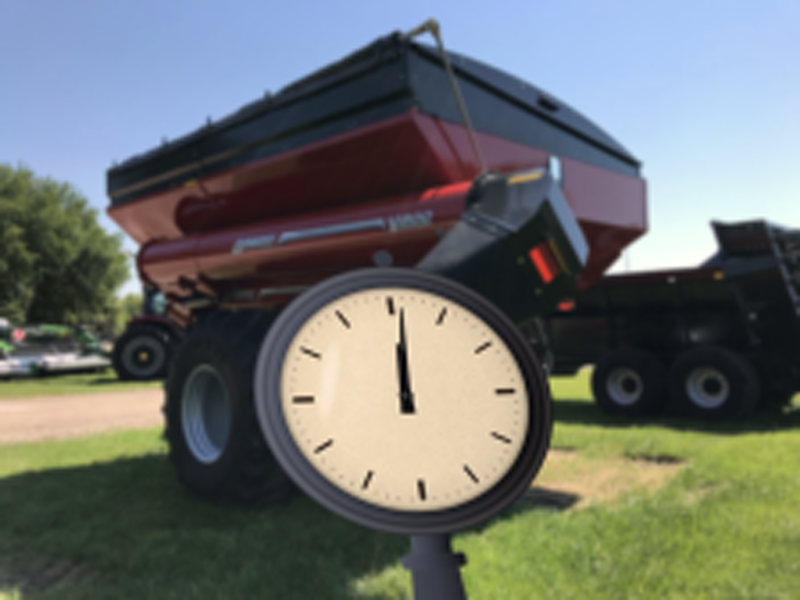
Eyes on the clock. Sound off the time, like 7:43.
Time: 12:01
